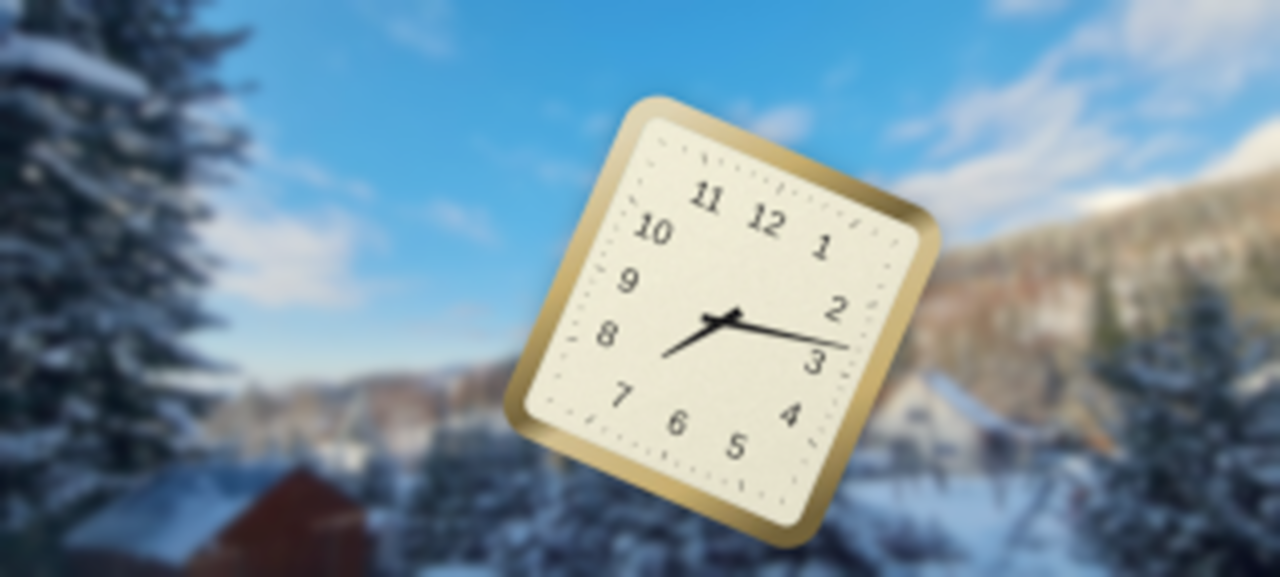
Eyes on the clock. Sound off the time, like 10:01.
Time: 7:13
